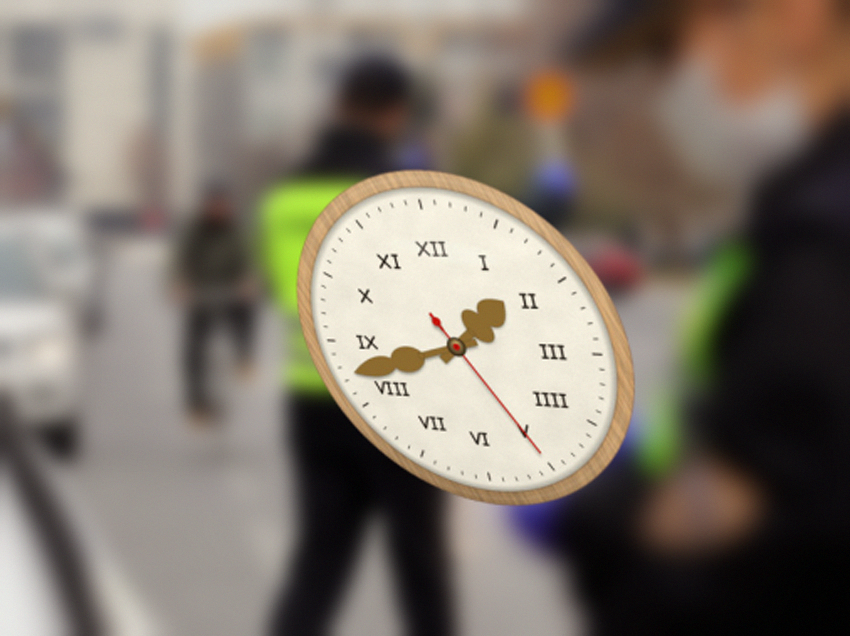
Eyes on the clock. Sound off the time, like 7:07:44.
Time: 1:42:25
